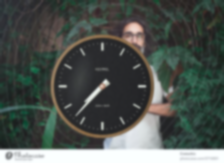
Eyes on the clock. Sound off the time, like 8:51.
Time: 7:37
